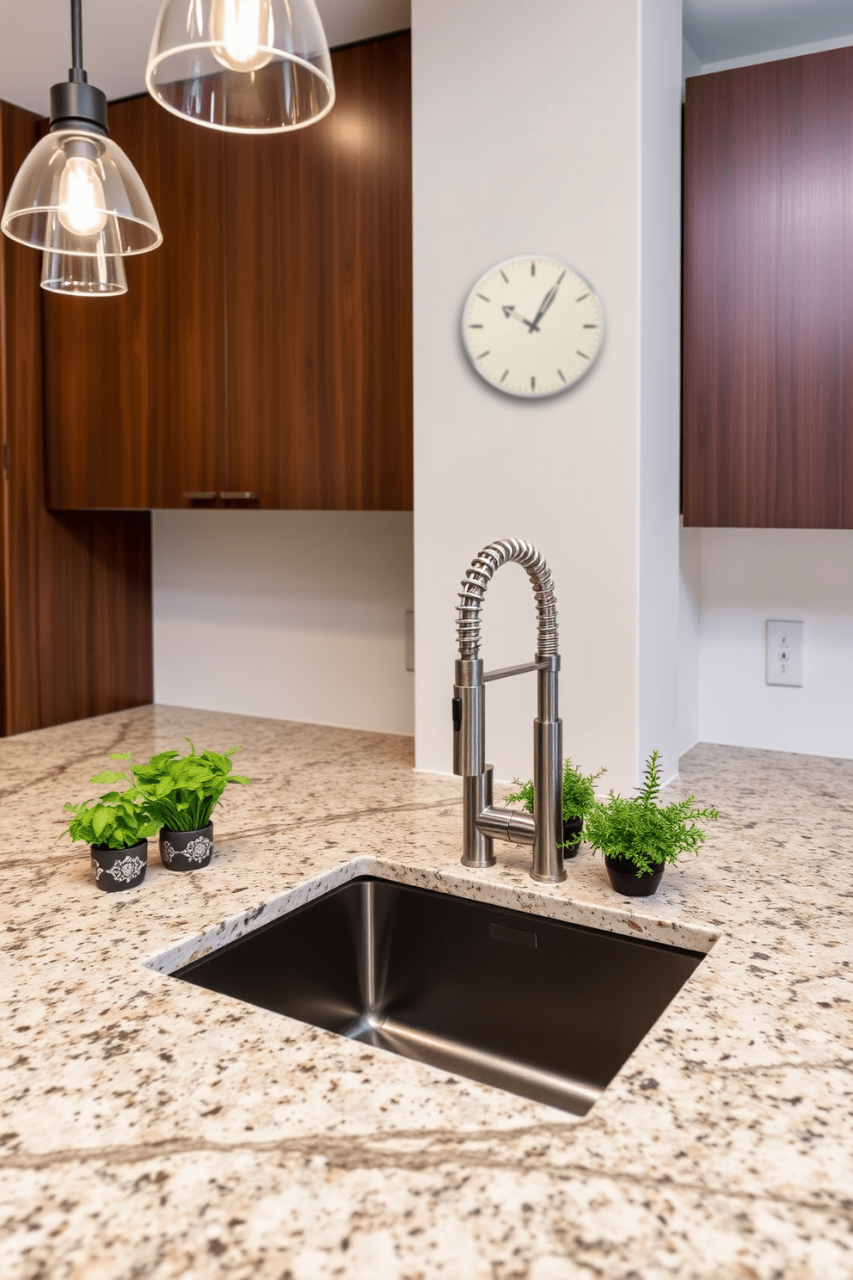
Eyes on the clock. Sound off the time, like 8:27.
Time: 10:05
